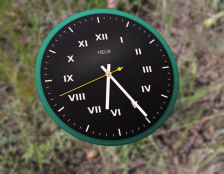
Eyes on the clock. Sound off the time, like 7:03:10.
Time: 6:24:42
